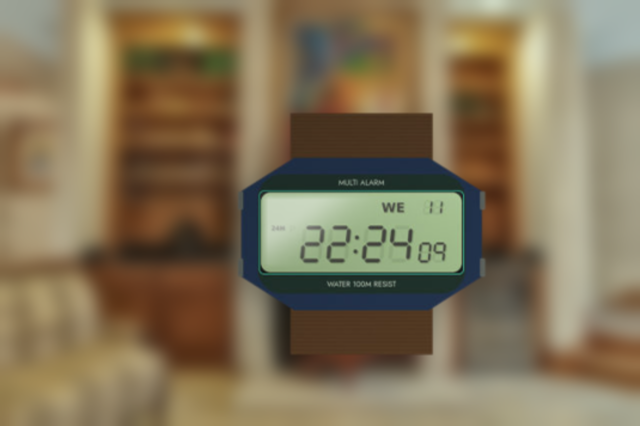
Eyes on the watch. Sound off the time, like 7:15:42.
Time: 22:24:09
